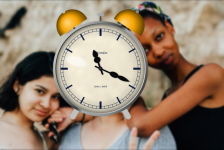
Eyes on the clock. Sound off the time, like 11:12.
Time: 11:19
